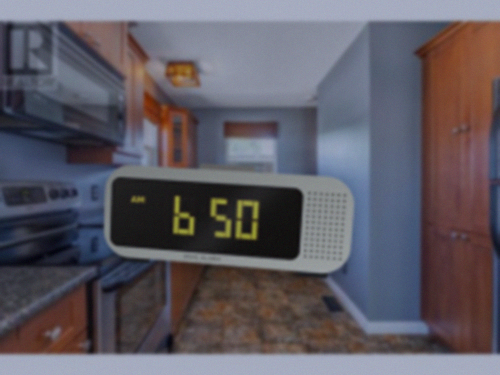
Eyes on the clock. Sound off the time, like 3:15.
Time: 6:50
